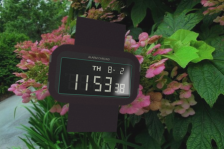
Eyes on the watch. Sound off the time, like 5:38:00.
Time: 11:53:38
